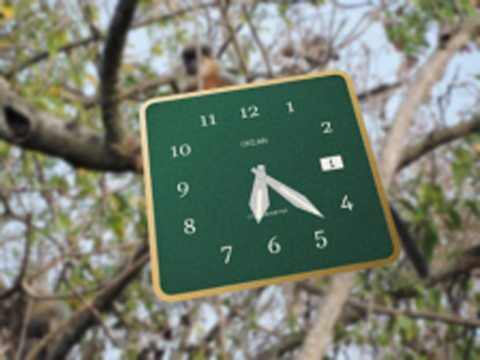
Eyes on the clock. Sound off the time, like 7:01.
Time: 6:23
